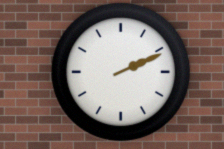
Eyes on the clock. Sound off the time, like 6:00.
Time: 2:11
